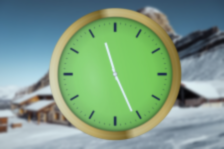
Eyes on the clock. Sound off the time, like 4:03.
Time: 11:26
